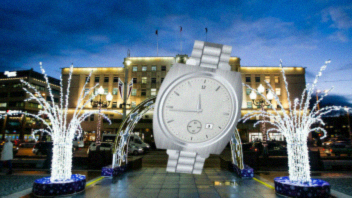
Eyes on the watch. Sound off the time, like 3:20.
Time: 11:44
